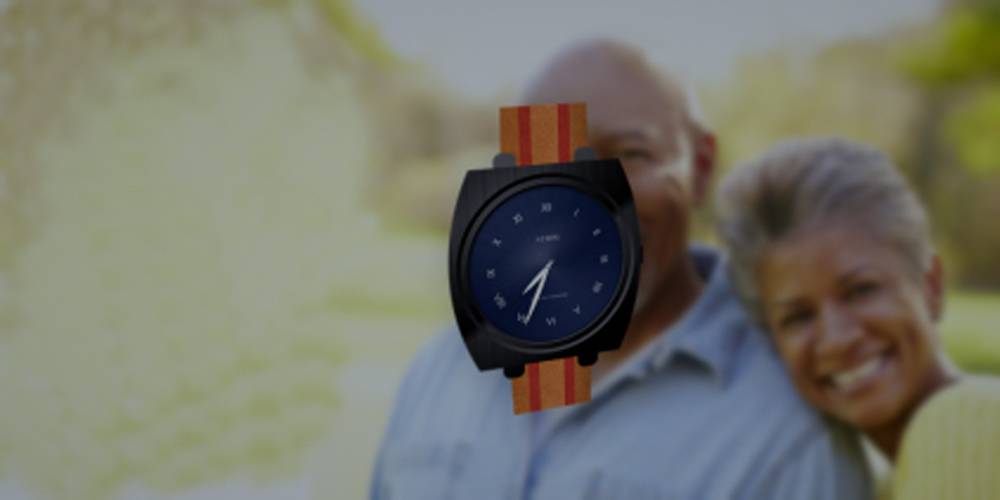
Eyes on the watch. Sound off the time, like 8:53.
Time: 7:34
